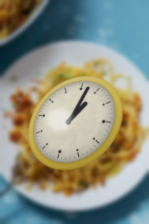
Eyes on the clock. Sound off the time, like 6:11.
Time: 1:02
